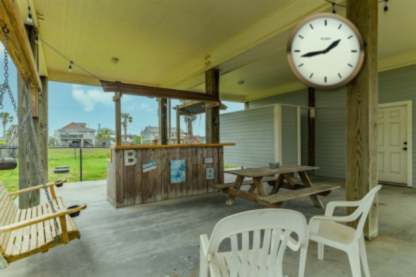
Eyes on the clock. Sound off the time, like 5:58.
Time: 1:43
